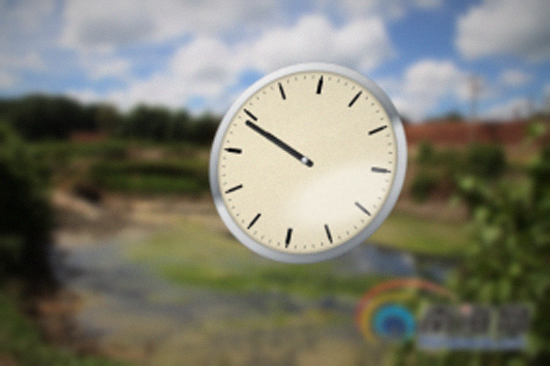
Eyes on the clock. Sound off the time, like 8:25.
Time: 9:49
